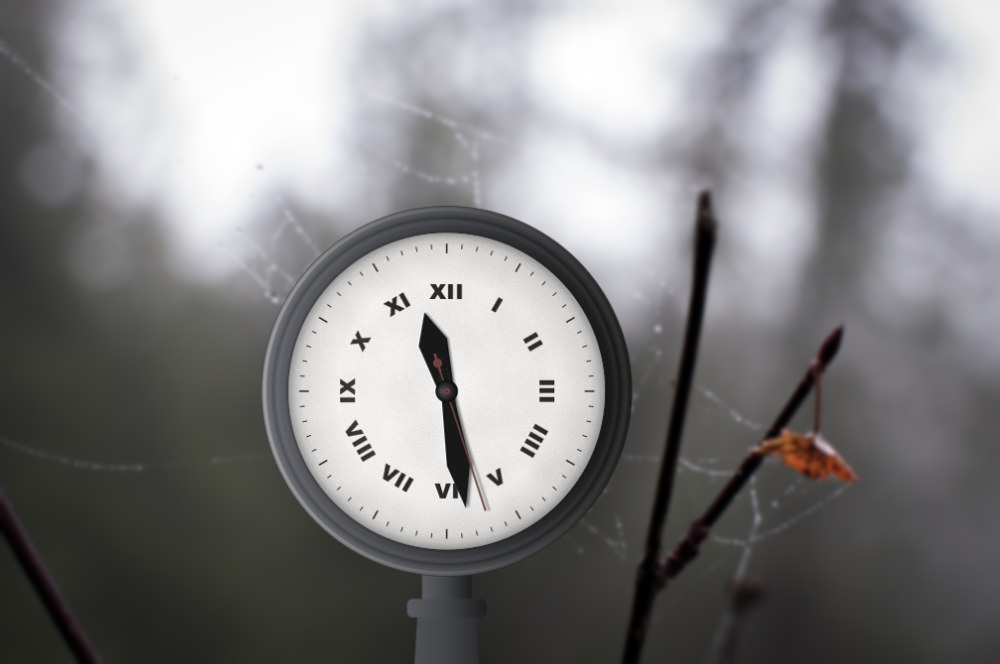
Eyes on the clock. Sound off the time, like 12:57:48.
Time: 11:28:27
